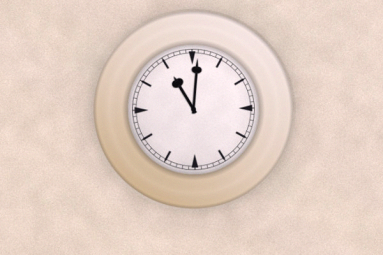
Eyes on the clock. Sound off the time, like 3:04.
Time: 11:01
